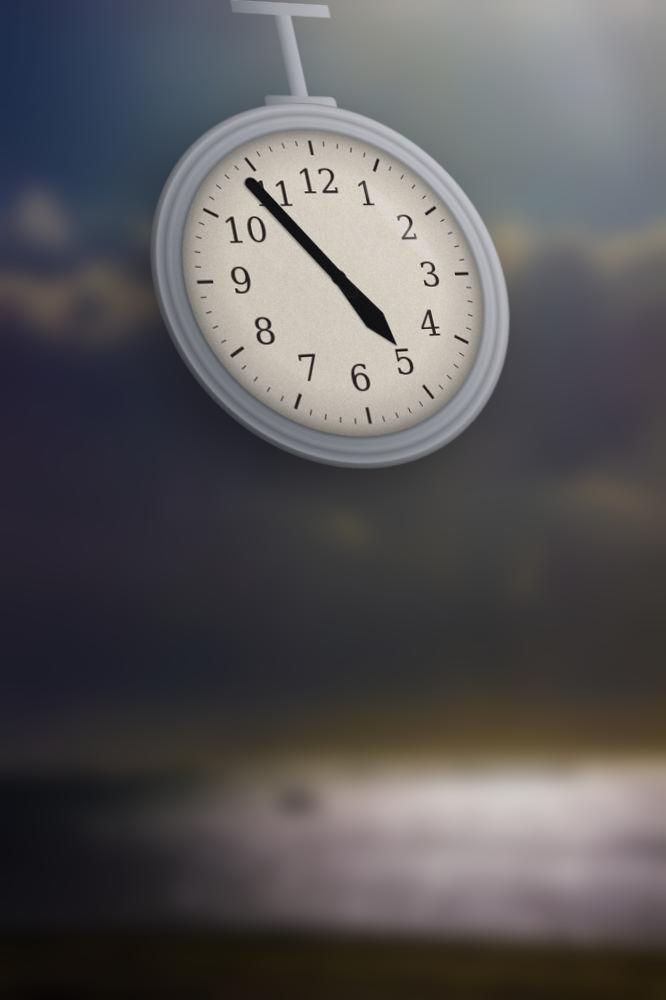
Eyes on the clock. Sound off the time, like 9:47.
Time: 4:54
